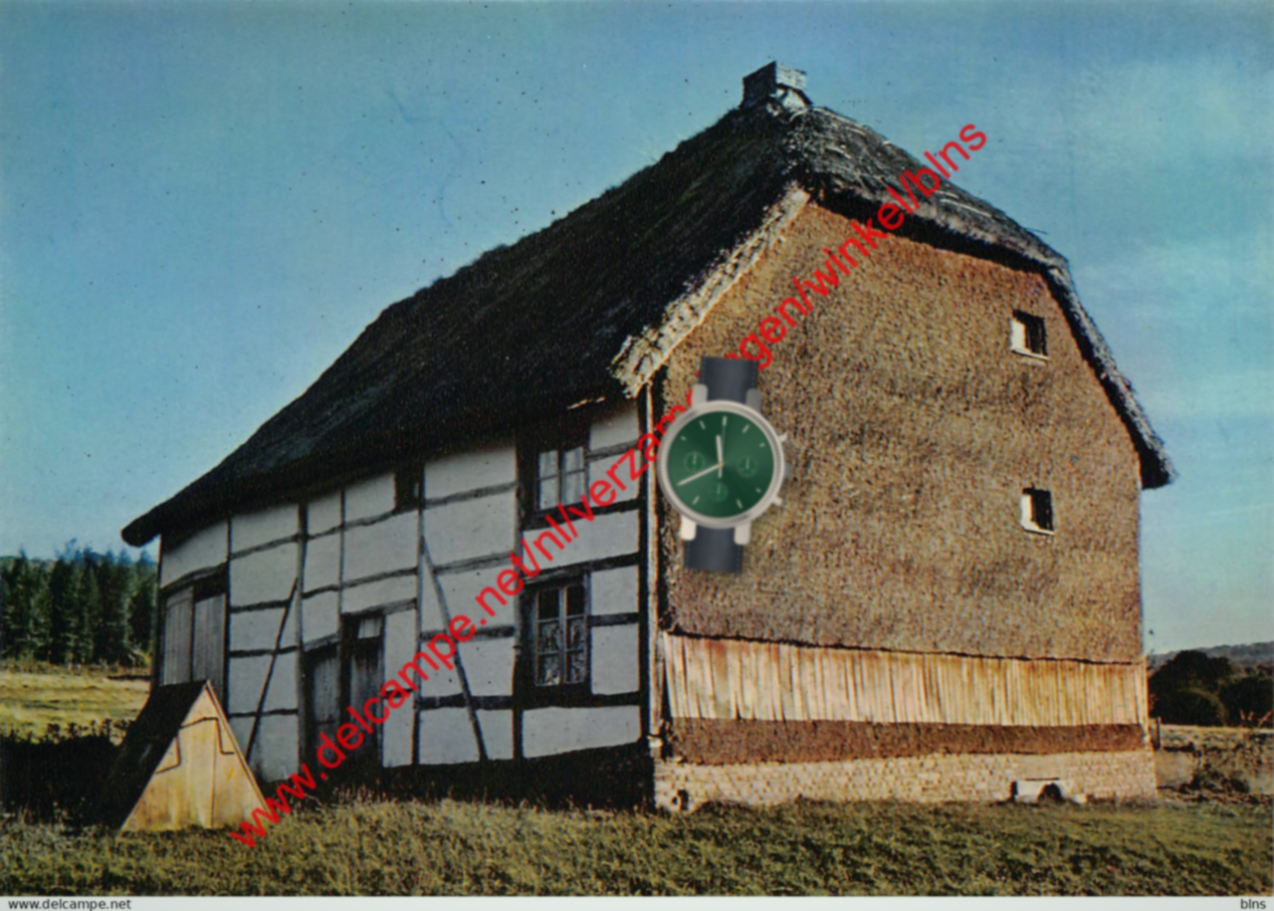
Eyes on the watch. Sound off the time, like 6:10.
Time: 11:40
